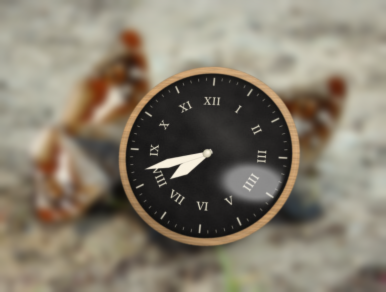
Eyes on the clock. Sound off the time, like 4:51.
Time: 7:42
